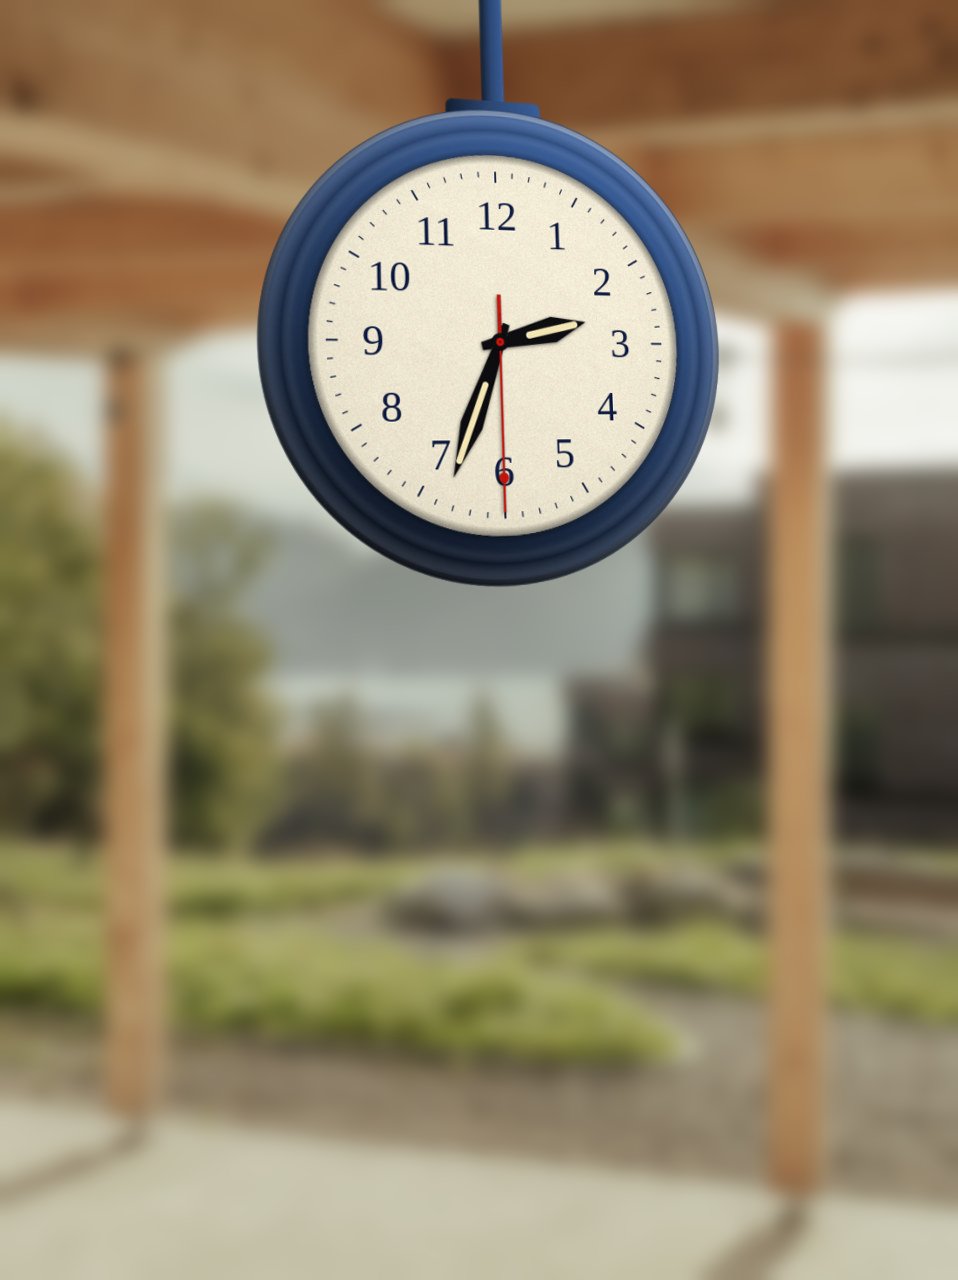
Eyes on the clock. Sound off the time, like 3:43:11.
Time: 2:33:30
